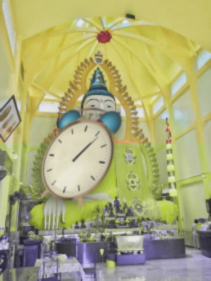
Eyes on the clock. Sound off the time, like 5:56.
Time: 1:06
